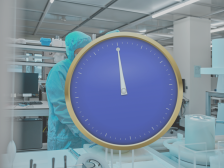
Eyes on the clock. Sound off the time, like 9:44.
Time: 12:00
